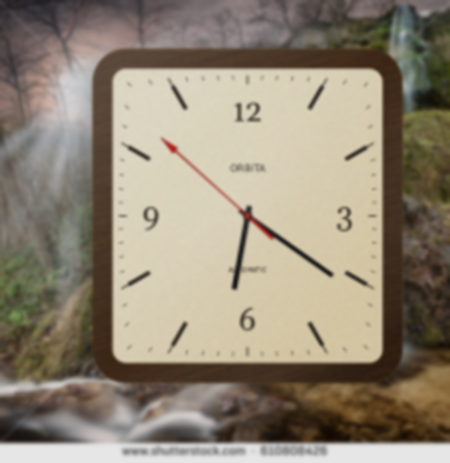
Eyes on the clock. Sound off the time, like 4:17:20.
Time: 6:20:52
